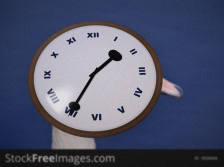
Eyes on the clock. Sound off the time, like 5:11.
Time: 1:35
